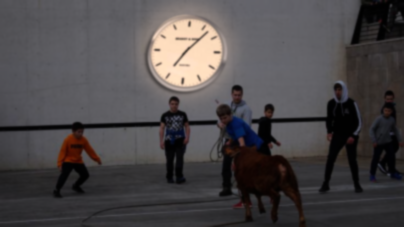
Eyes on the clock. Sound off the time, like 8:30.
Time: 7:07
